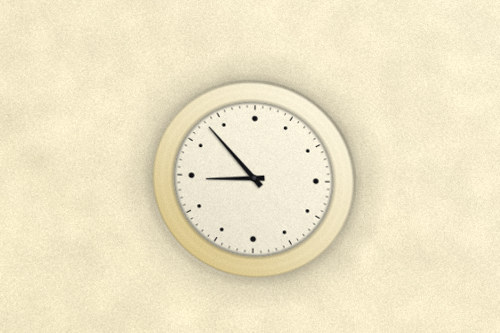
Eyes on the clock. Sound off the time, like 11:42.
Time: 8:53
